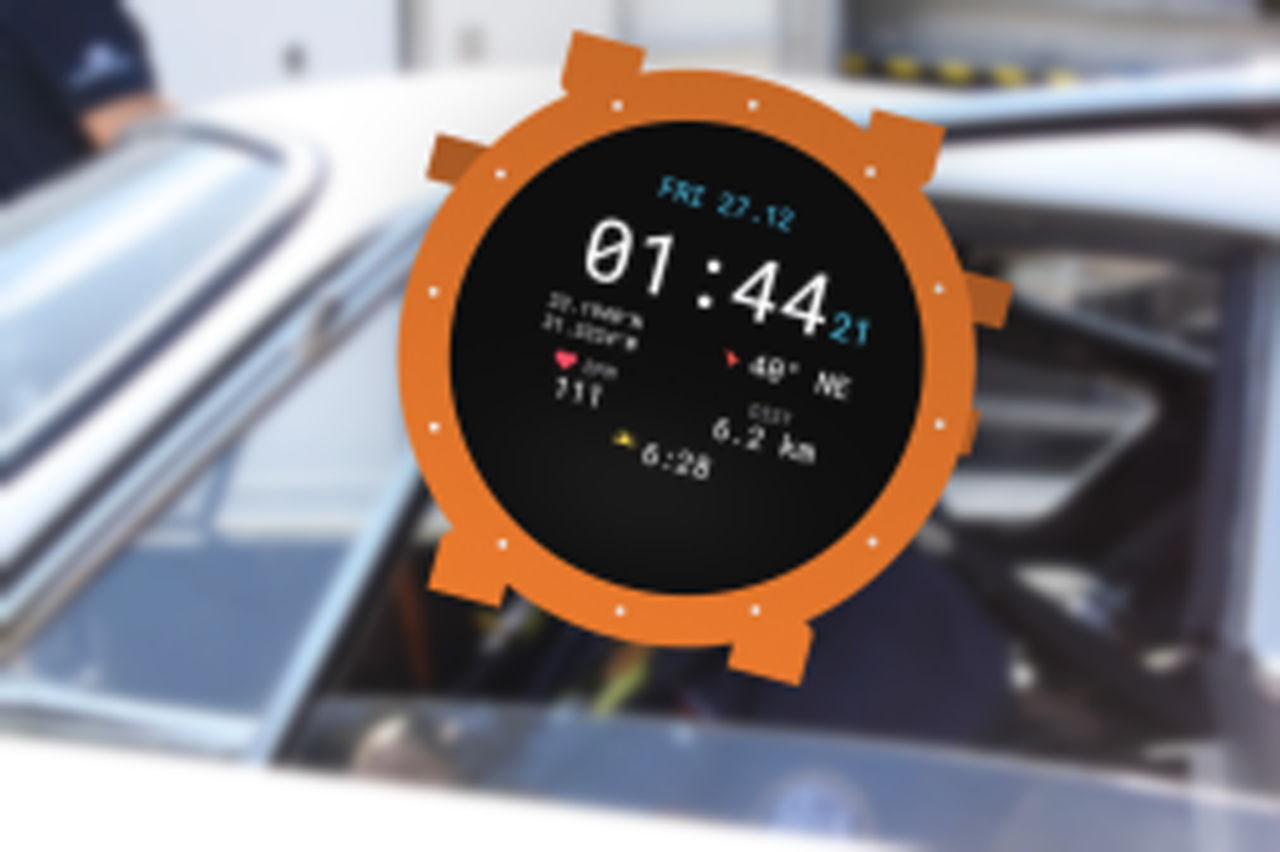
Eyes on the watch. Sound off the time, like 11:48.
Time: 1:44
